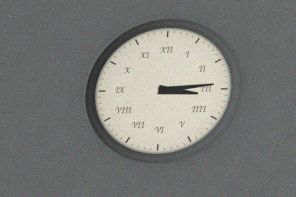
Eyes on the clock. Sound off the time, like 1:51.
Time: 3:14
